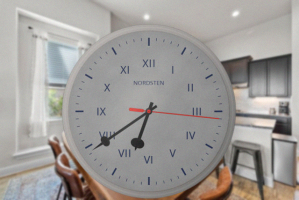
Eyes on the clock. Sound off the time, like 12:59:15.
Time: 6:39:16
